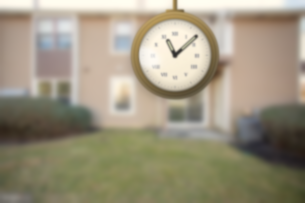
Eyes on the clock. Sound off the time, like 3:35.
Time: 11:08
